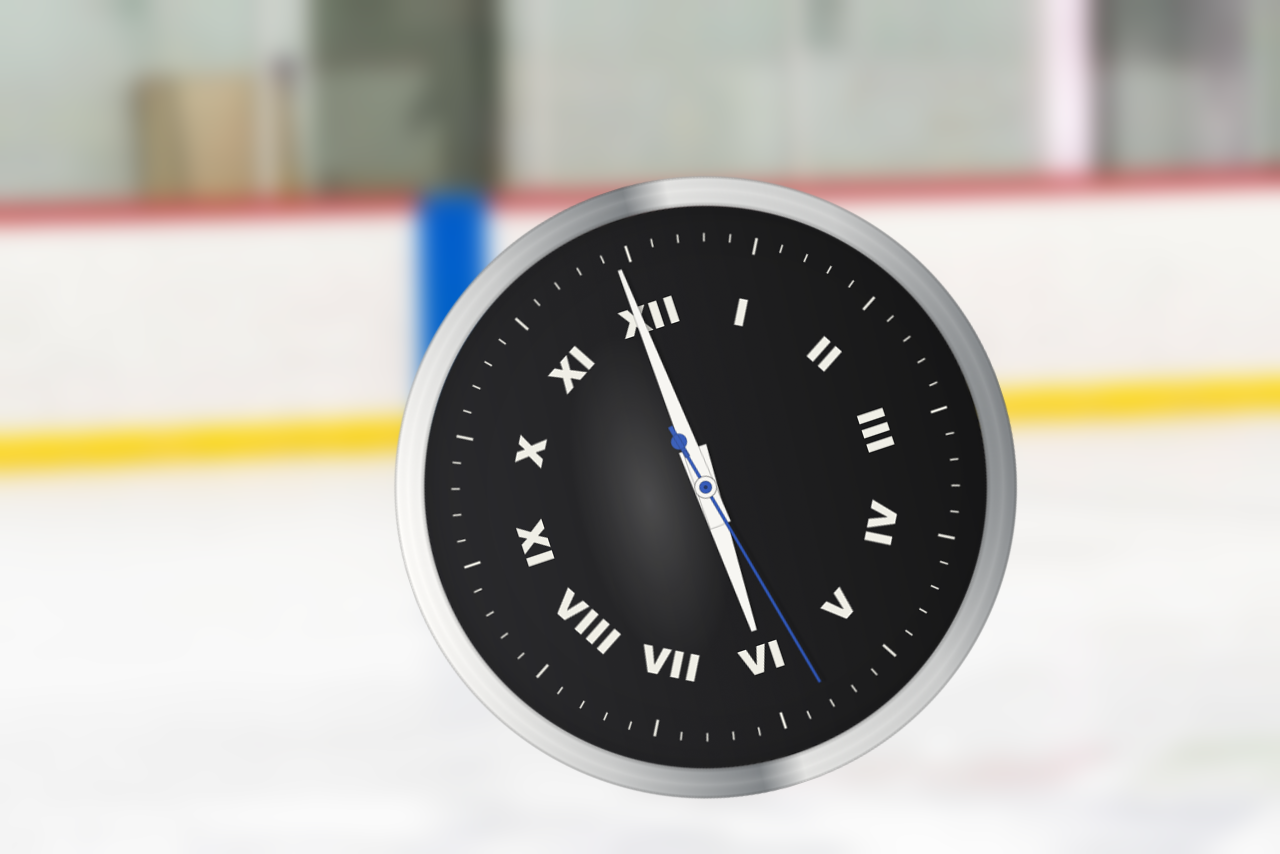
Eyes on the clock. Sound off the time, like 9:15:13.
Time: 5:59:28
